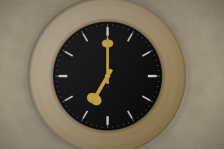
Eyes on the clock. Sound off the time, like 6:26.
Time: 7:00
